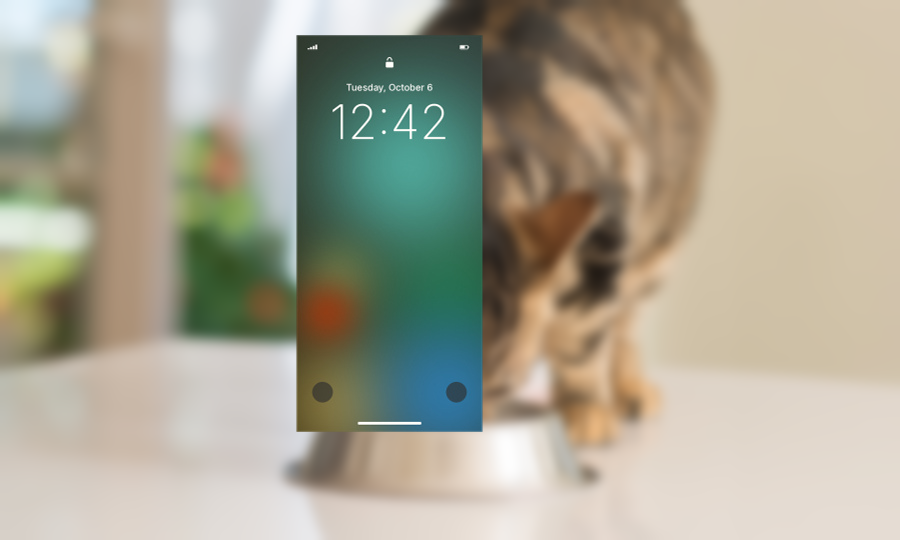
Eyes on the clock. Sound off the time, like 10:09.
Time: 12:42
